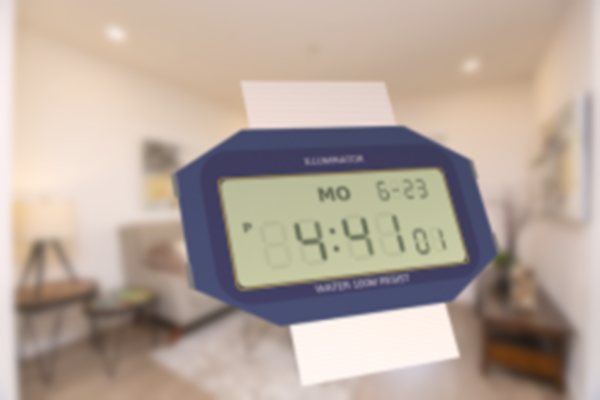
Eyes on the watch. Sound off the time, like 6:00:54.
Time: 4:41:01
